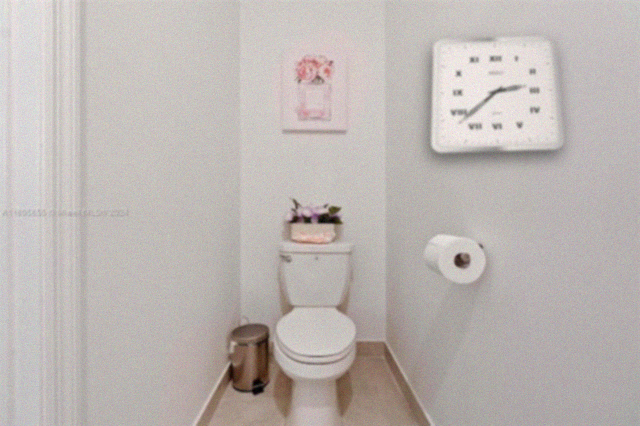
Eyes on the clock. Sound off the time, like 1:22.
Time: 2:38
